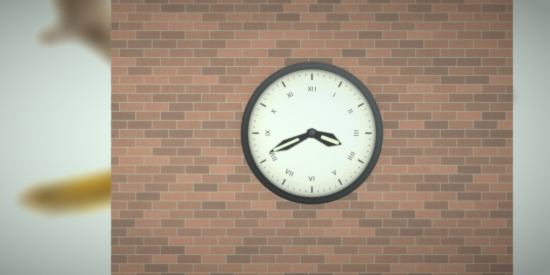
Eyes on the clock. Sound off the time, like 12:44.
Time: 3:41
